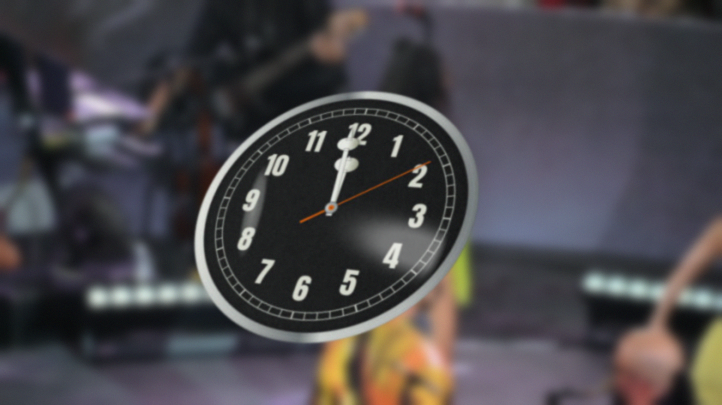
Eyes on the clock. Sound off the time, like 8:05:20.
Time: 11:59:09
